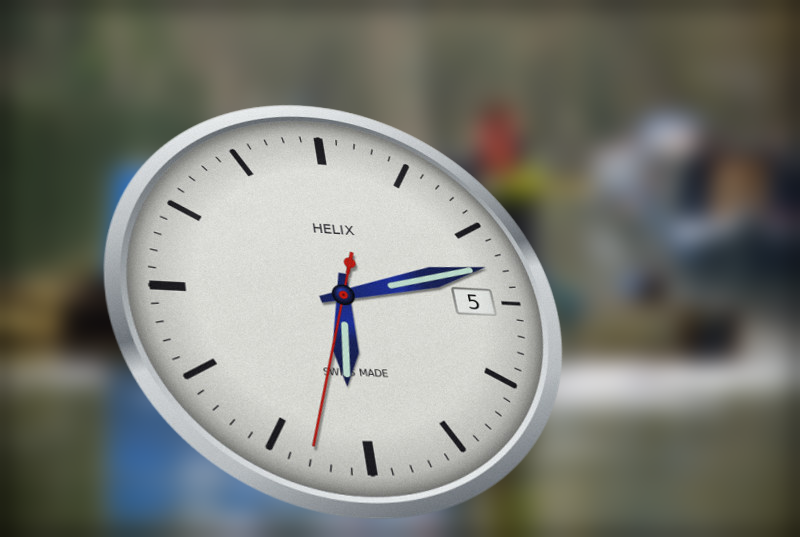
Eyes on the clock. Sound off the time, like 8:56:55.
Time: 6:12:33
